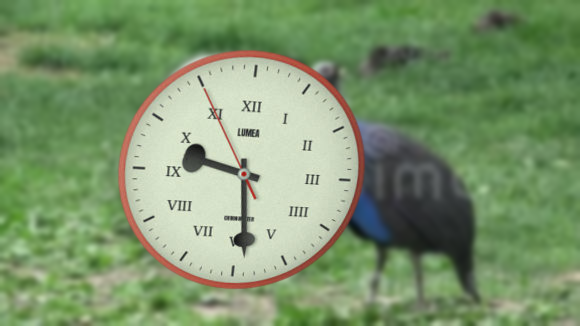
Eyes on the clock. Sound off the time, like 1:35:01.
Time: 9:28:55
